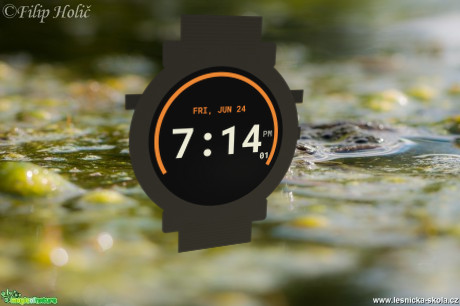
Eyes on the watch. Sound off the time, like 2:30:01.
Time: 7:14:01
